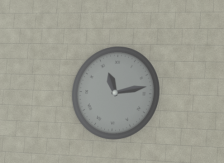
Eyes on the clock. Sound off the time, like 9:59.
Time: 11:13
